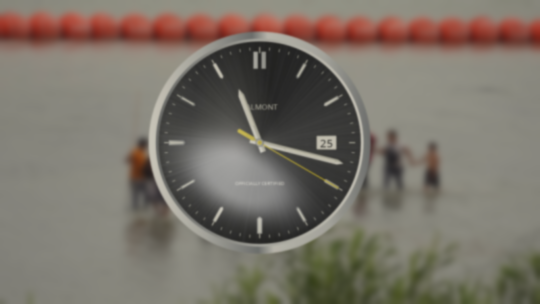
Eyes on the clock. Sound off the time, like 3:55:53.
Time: 11:17:20
